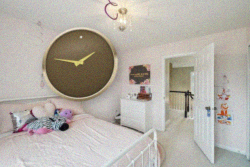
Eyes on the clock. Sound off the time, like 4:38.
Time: 1:46
